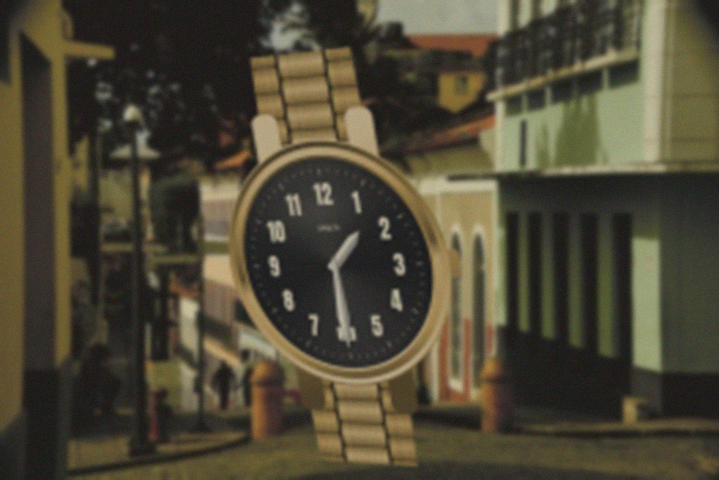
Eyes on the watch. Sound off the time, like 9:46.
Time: 1:30
